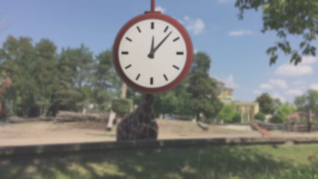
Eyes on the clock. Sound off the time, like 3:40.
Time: 12:07
